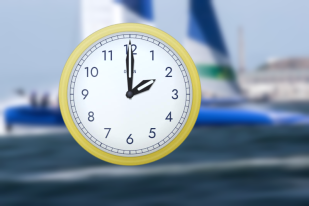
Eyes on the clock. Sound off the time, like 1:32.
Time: 2:00
